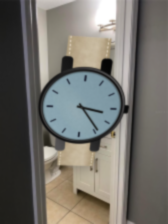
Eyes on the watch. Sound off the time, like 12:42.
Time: 3:24
